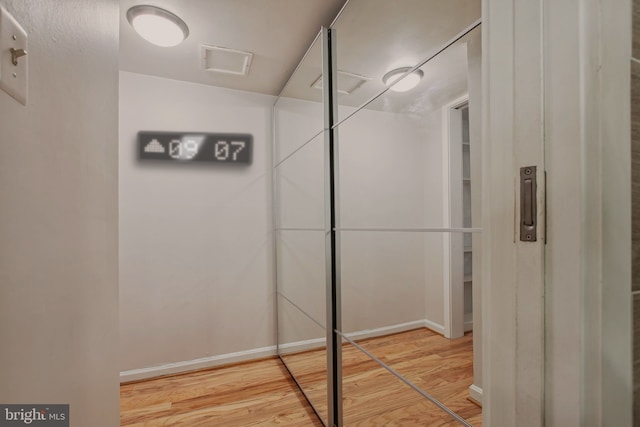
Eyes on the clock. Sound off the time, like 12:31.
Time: 9:07
